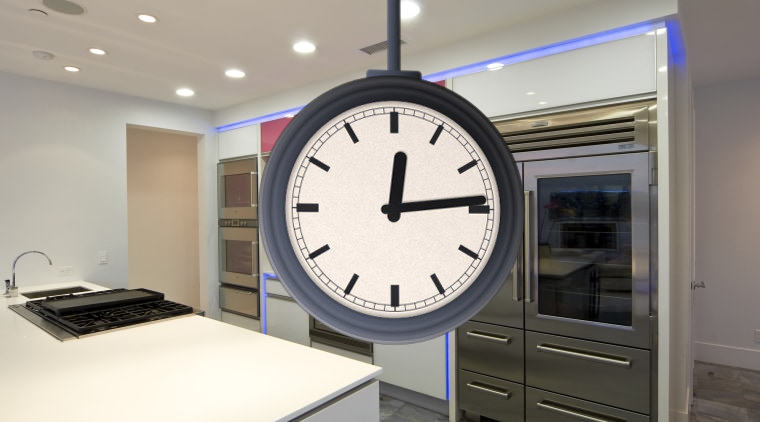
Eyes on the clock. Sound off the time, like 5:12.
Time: 12:14
